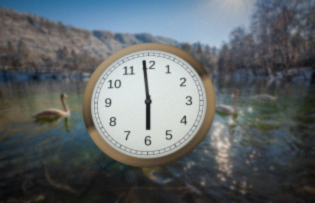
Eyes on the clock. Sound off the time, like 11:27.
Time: 5:59
